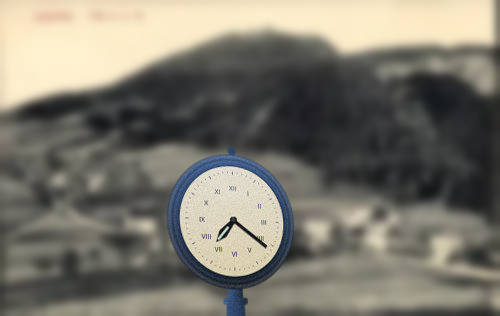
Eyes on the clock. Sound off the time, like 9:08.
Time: 7:21
